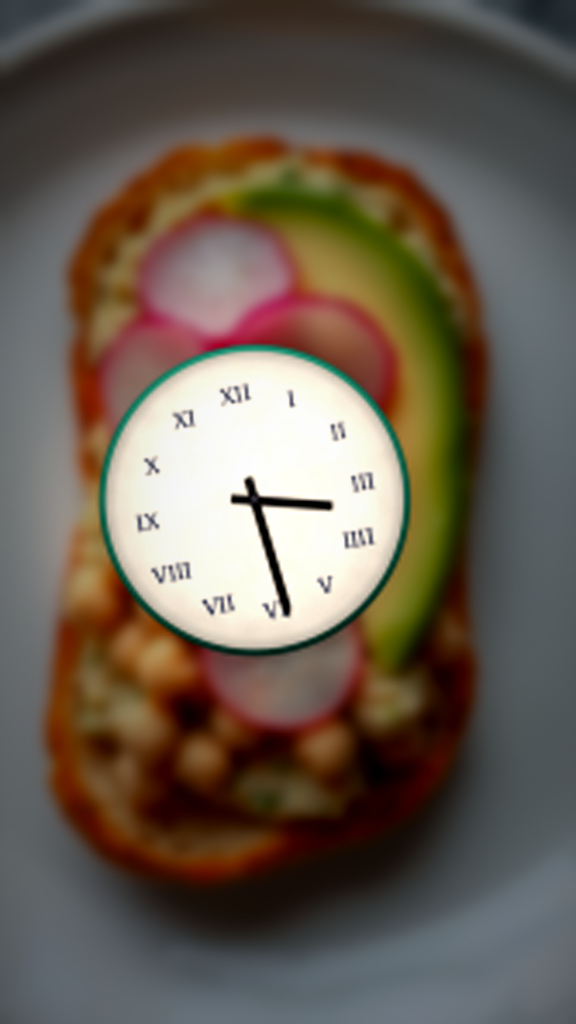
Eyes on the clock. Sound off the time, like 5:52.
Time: 3:29
